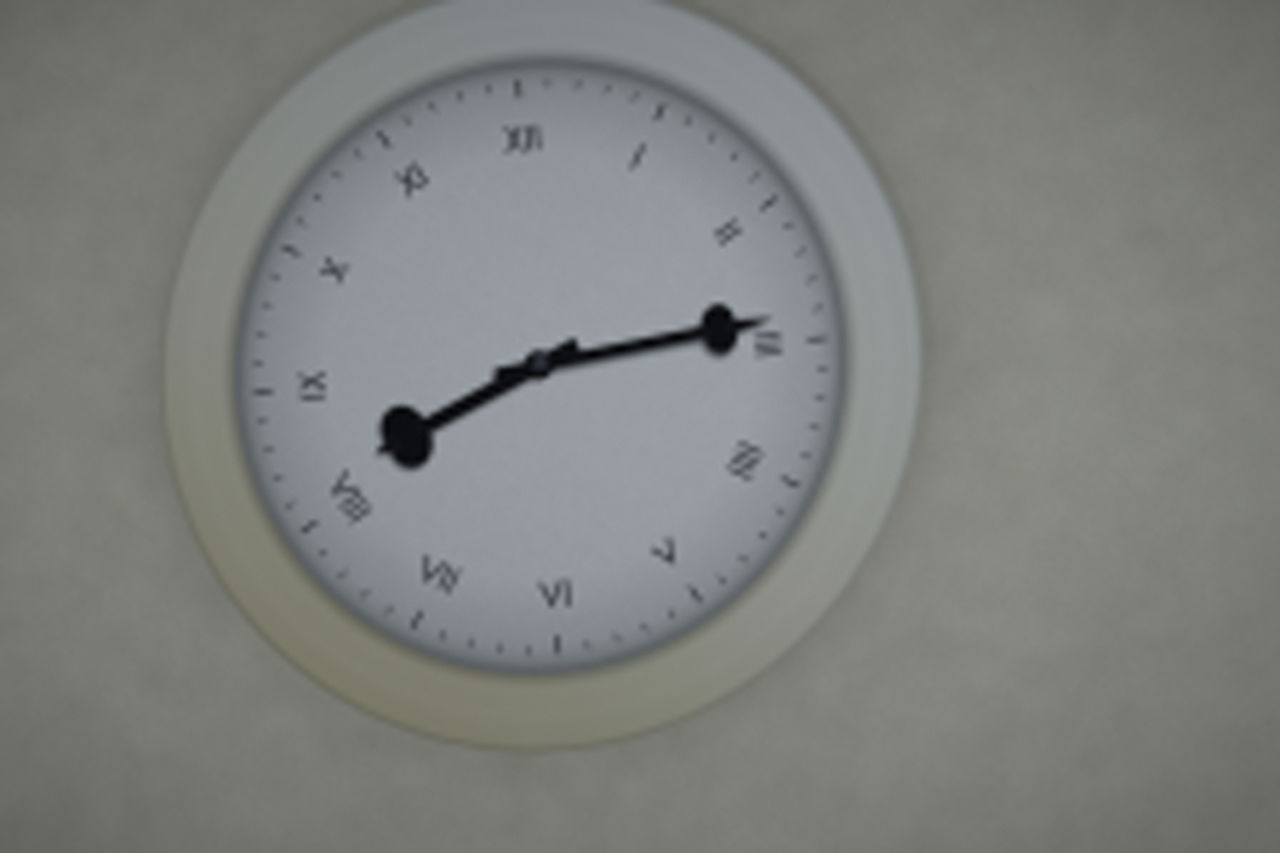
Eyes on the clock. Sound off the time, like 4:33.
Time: 8:14
